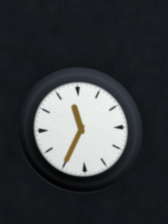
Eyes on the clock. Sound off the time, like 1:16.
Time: 11:35
